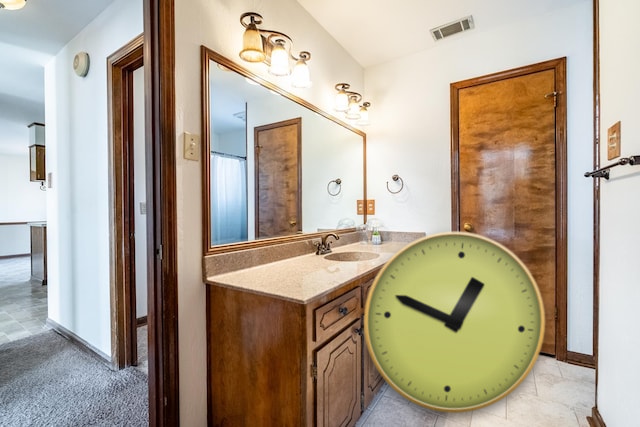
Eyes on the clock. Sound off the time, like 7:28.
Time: 12:48
